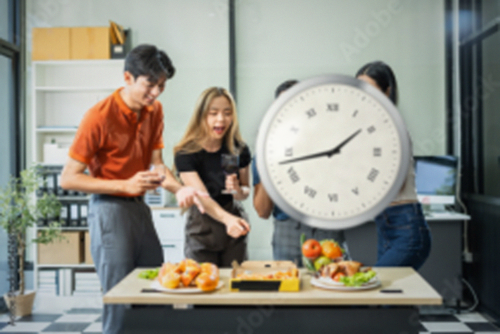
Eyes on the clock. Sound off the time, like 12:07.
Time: 1:43
